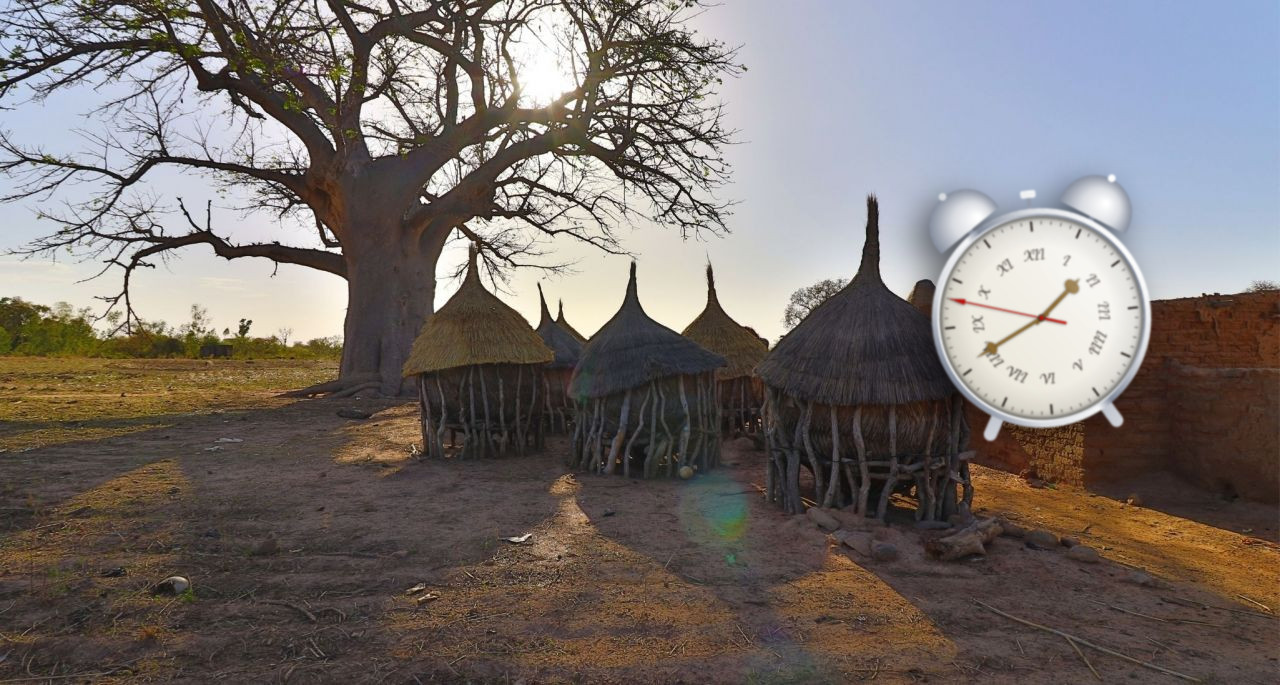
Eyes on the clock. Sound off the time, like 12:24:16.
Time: 1:40:48
